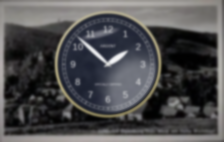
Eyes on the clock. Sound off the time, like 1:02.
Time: 1:52
